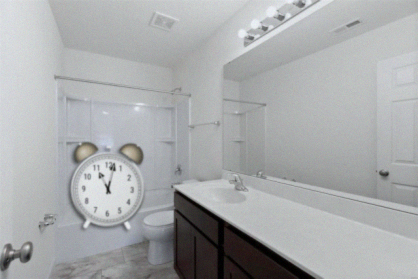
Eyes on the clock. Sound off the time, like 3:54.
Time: 11:02
